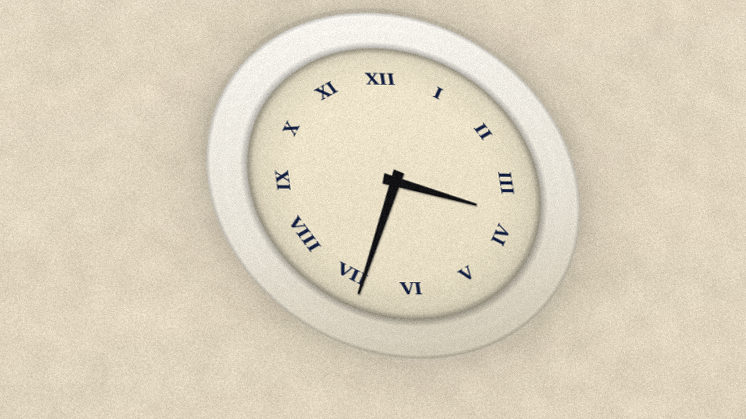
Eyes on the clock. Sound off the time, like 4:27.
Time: 3:34
